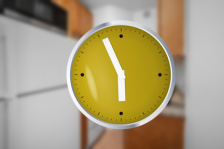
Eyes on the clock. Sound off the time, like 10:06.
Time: 5:56
